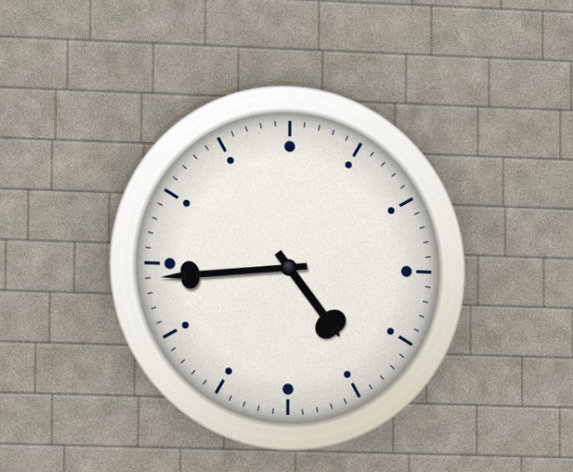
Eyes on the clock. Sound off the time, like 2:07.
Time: 4:44
